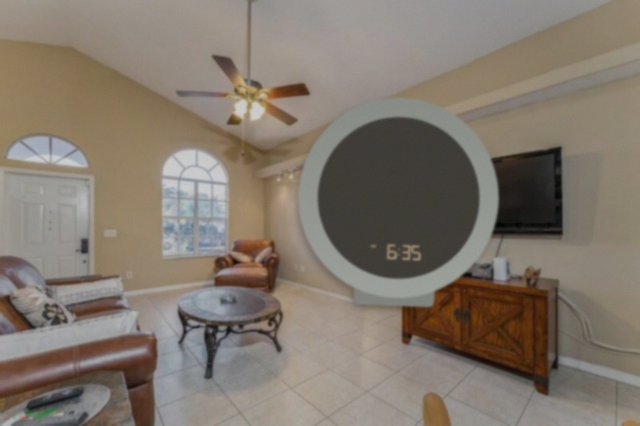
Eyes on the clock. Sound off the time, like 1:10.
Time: 6:35
